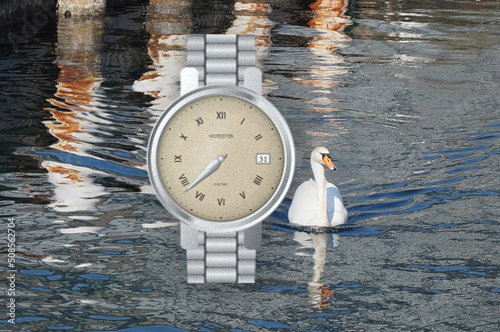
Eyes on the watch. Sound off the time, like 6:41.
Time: 7:38
